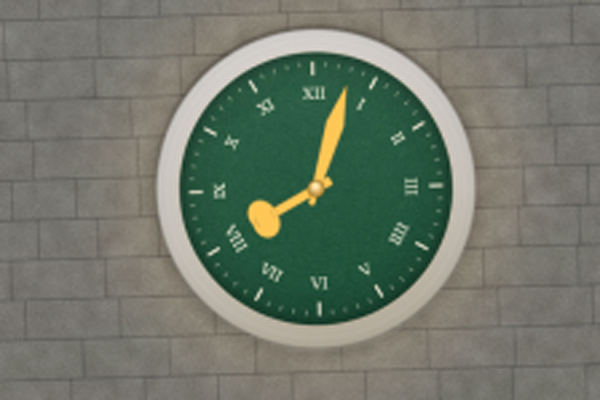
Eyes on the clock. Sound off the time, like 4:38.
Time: 8:03
